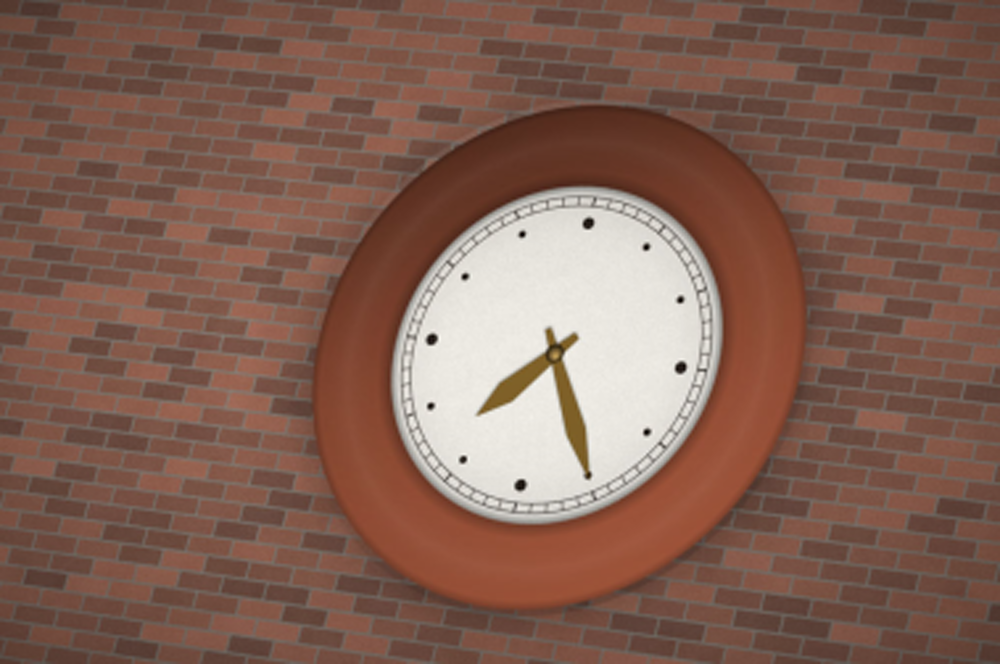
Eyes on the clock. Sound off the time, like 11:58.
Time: 7:25
